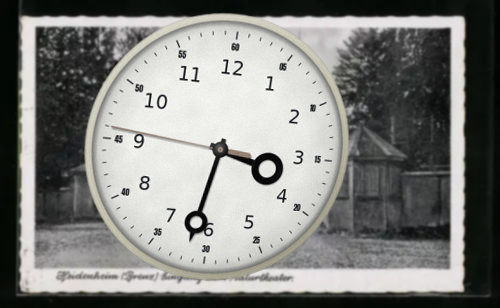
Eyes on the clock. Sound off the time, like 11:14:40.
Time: 3:31:46
